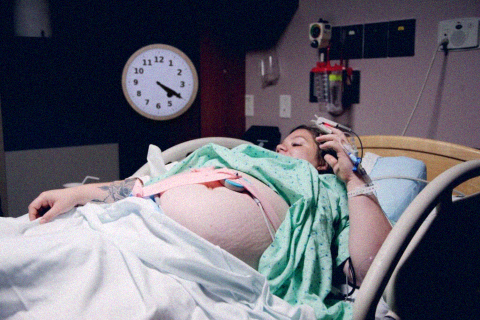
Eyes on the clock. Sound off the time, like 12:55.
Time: 4:20
